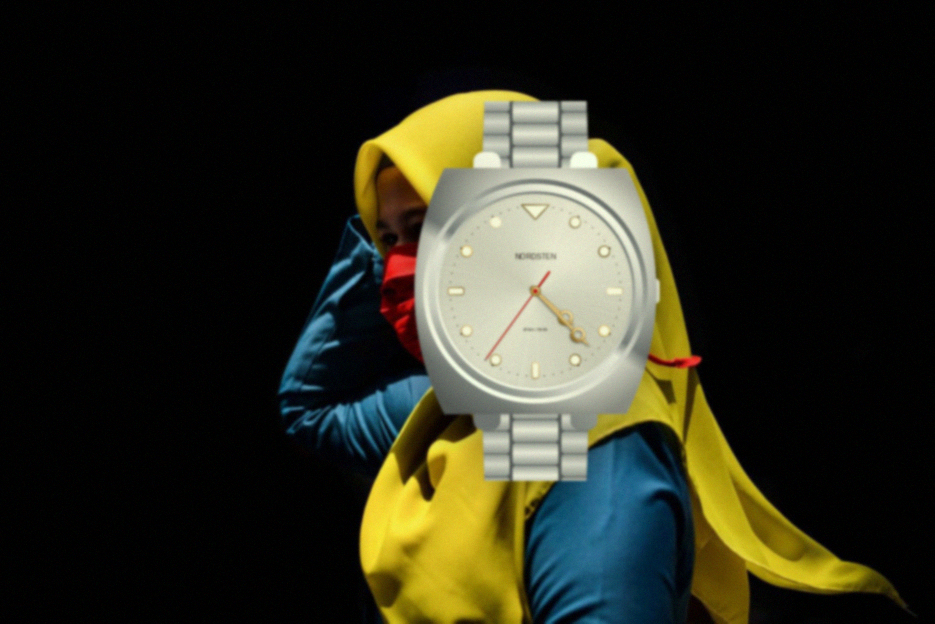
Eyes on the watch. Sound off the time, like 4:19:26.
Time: 4:22:36
